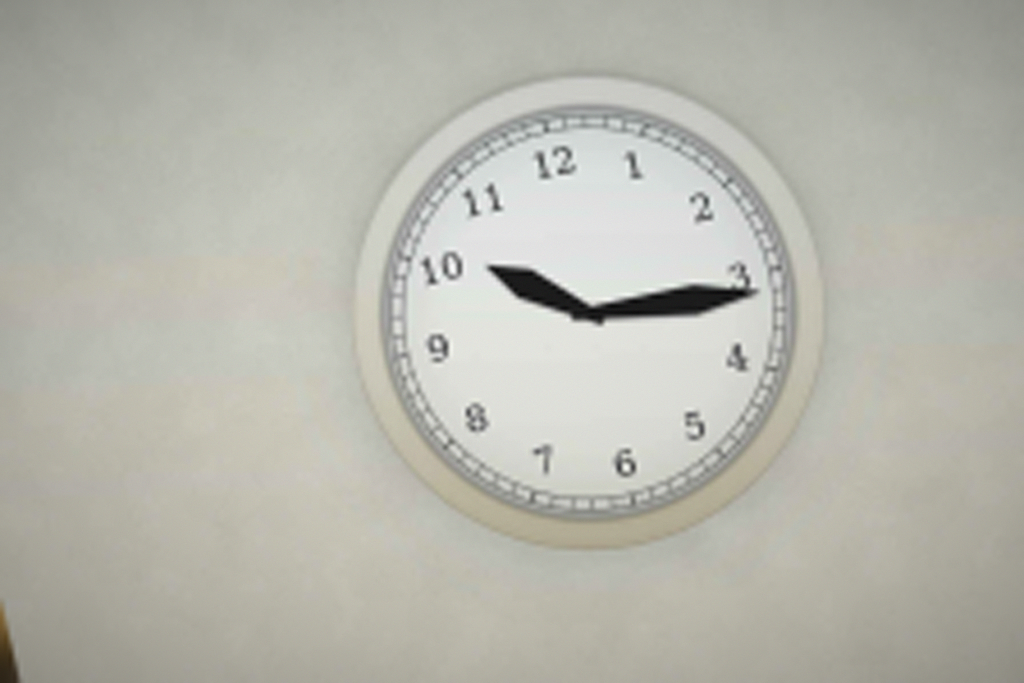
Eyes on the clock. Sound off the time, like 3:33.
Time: 10:16
